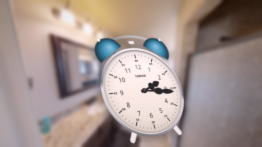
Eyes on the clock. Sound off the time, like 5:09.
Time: 2:16
